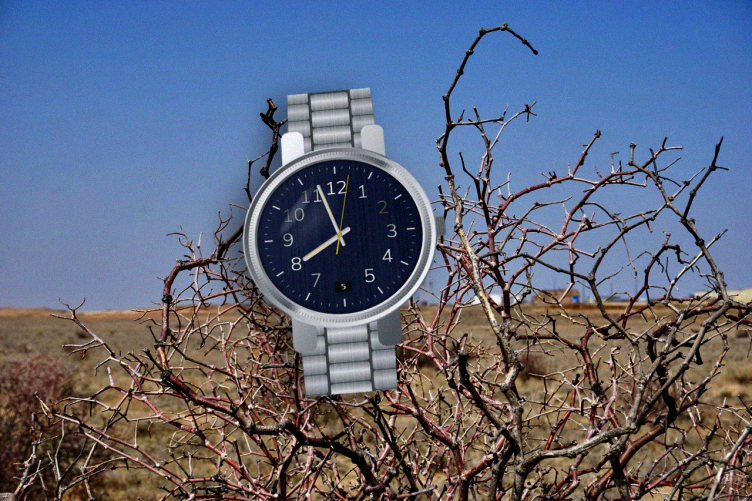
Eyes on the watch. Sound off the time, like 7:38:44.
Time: 7:57:02
